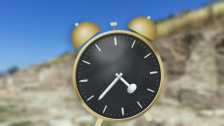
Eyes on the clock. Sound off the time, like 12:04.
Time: 4:38
